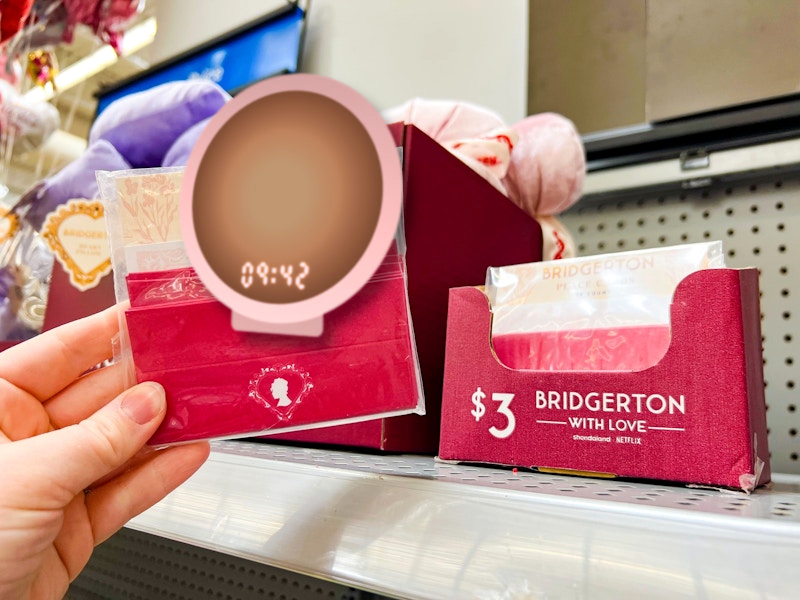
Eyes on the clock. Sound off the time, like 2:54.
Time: 9:42
